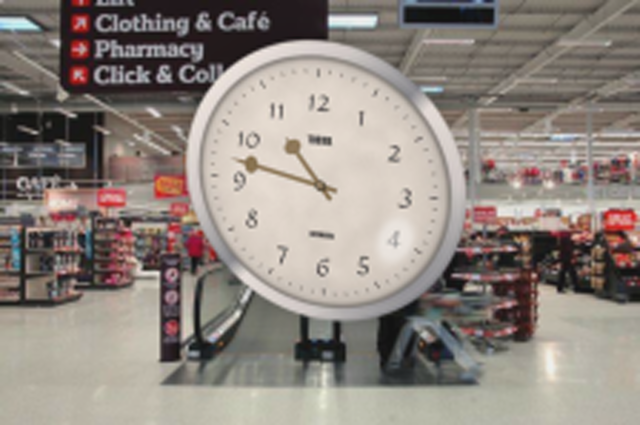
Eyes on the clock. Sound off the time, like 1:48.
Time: 10:47
